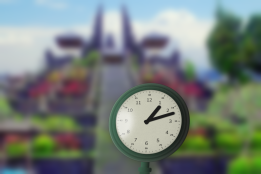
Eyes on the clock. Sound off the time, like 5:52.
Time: 1:12
